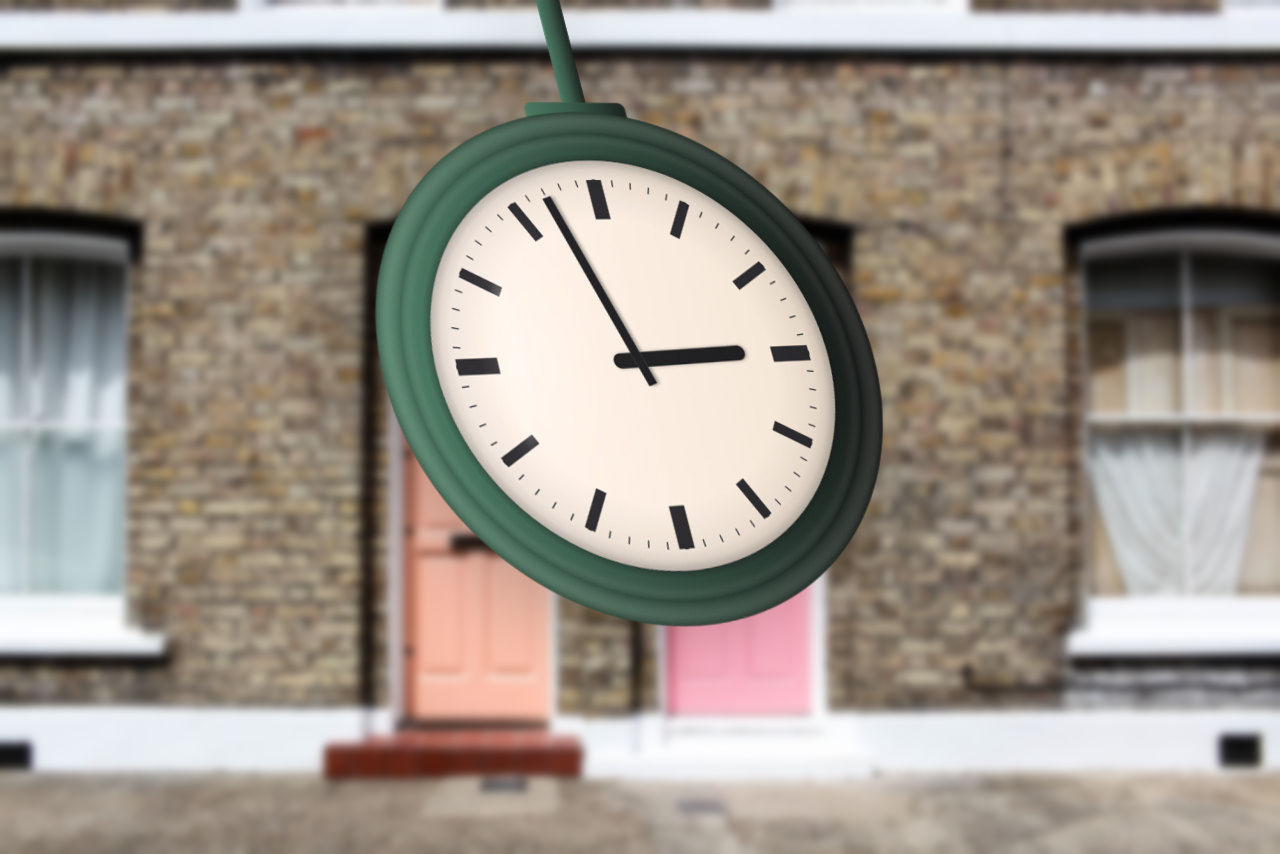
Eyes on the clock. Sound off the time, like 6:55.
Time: 2:57
